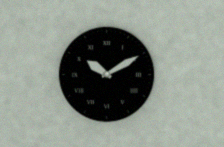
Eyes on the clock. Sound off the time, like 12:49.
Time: 10:10
